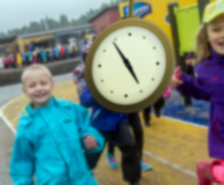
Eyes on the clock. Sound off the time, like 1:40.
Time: 4:54
